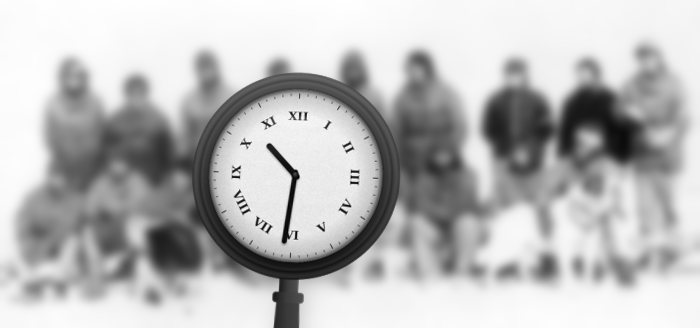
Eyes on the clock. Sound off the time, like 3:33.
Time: 10:31
